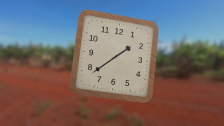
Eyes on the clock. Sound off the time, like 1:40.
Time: 1:38
